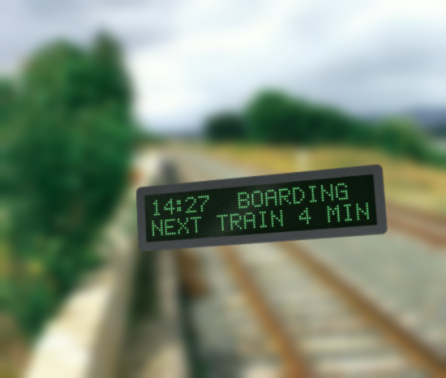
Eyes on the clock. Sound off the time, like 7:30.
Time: 14:27
